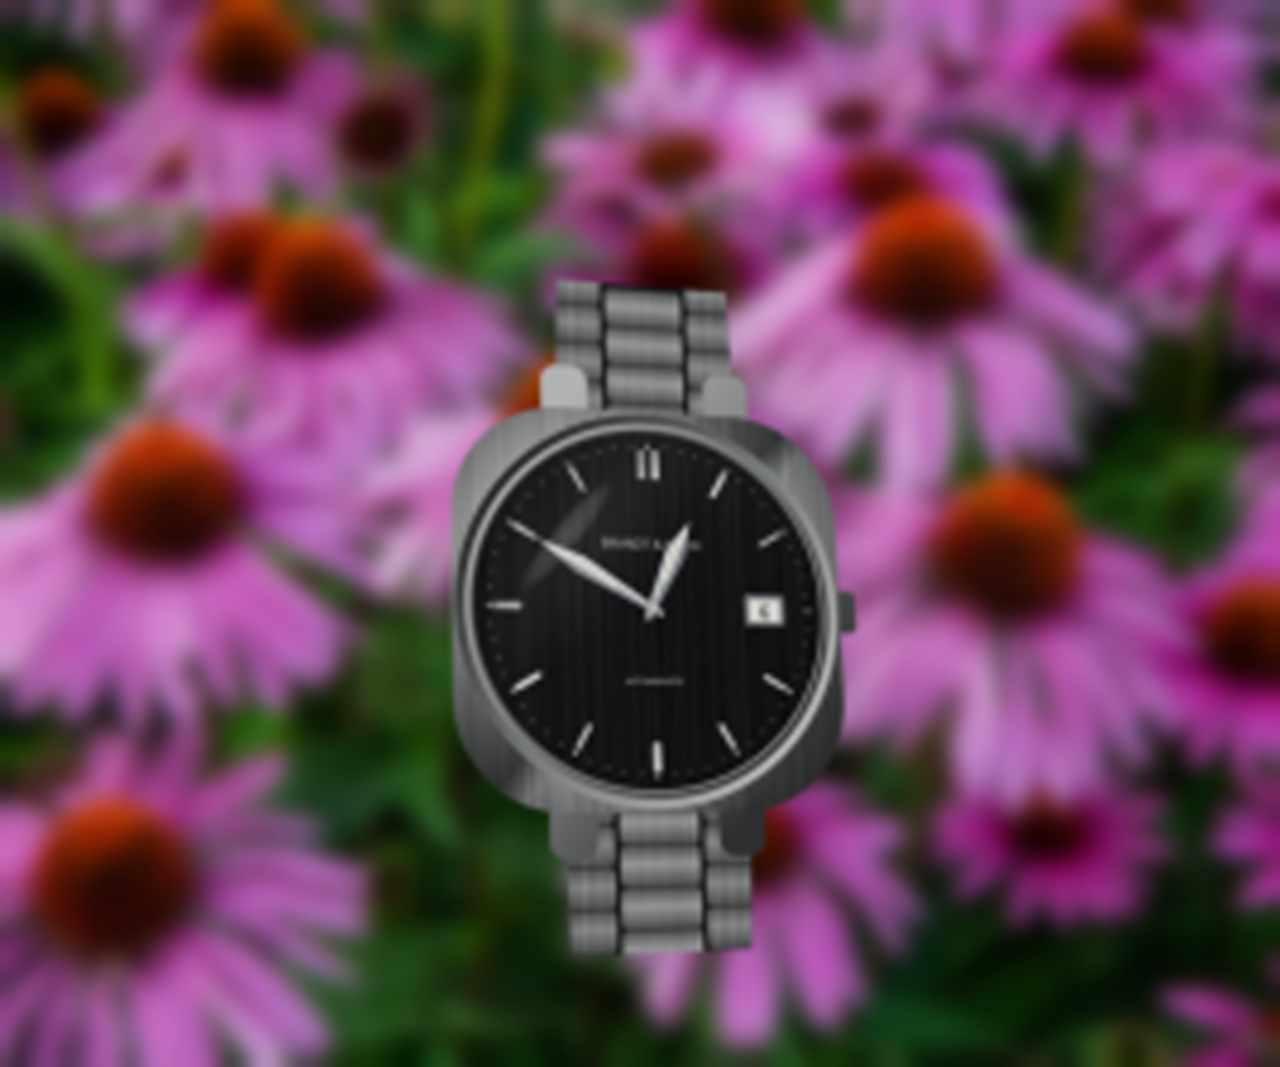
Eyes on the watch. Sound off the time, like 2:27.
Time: 12:50
